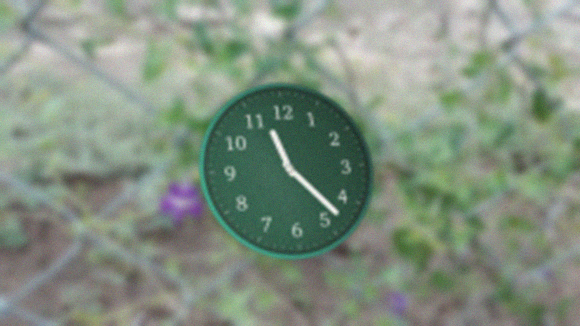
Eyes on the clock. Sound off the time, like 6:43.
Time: 11:23
